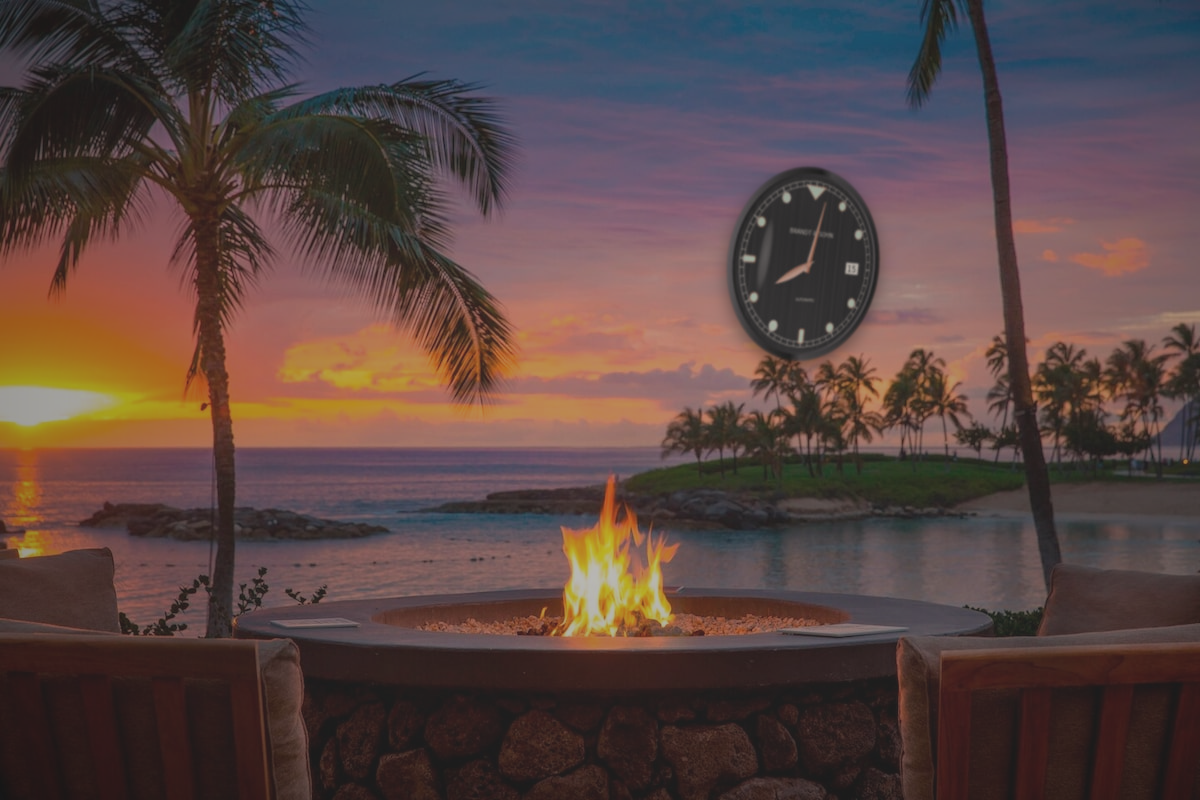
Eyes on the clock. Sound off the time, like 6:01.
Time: 8:02
